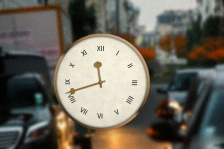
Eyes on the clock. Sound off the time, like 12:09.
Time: 11:42
